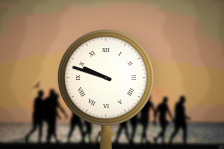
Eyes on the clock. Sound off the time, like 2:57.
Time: 9:48
